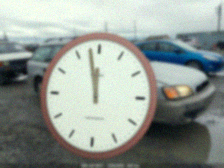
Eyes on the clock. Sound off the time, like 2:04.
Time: 11:58
